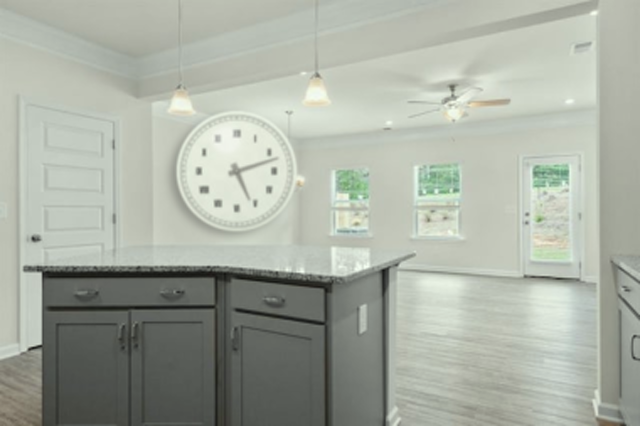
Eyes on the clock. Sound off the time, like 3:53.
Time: 5:12
